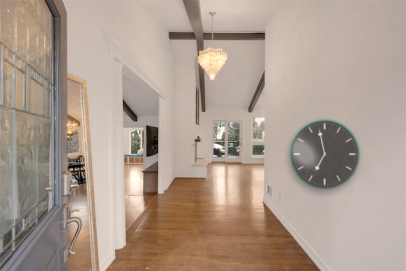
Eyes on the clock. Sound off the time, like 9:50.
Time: 6:58
